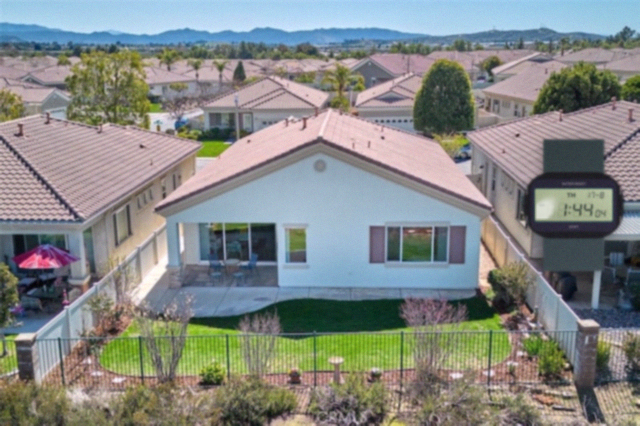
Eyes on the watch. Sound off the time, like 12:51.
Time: 1:44
